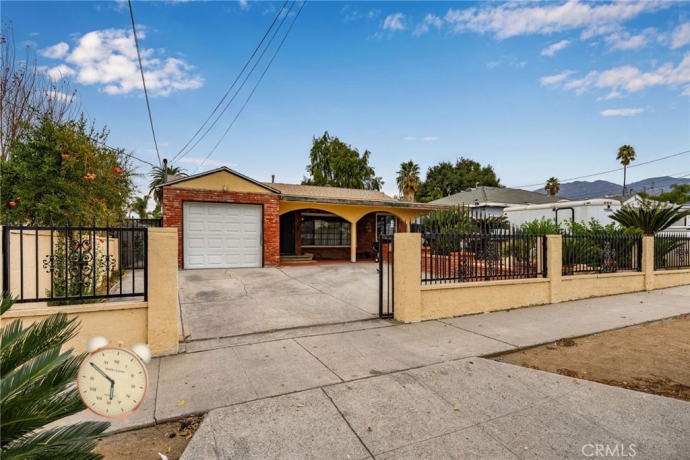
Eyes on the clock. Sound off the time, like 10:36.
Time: 5:50
